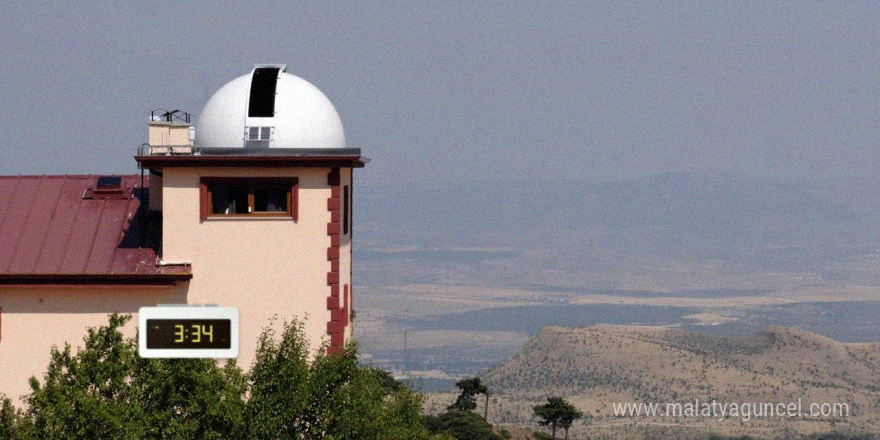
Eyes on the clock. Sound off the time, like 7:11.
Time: 3:34
